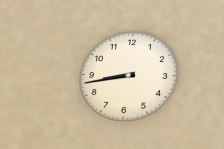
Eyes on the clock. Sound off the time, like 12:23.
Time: 8:43
